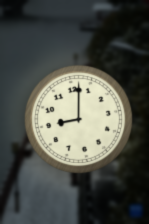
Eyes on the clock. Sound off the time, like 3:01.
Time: 9:02
